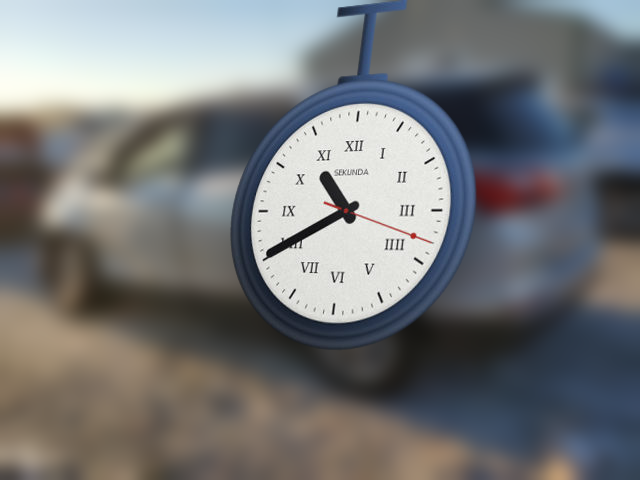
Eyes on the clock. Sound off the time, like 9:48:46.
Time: 10:40:18
